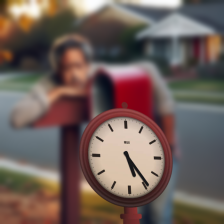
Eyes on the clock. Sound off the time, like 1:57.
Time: 5:24
